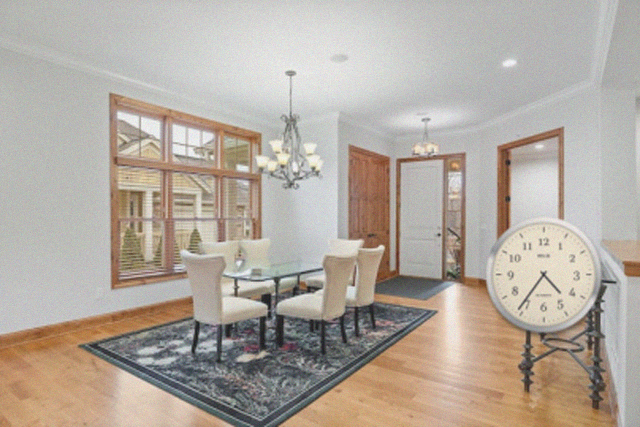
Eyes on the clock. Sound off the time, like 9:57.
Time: 4:36
